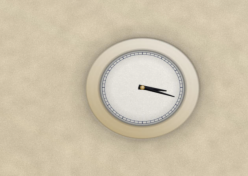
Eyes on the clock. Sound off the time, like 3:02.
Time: 3:18
